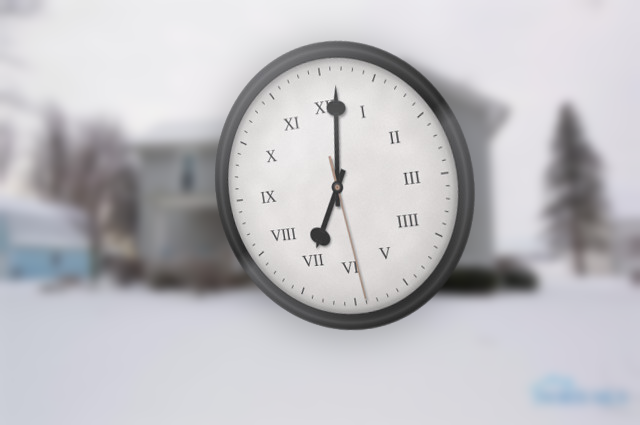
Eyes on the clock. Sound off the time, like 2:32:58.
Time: 7:01:29
